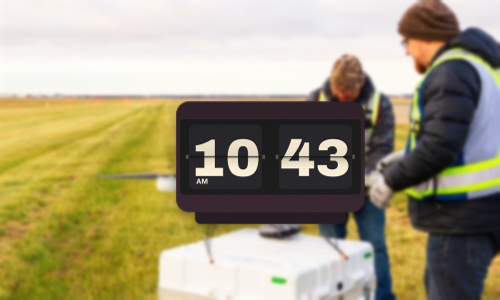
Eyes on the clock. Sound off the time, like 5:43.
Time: 10:43
